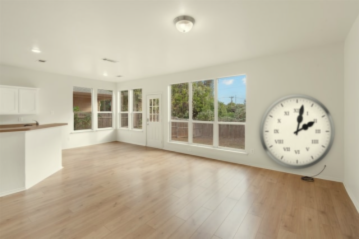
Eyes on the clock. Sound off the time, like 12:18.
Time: 2:02
